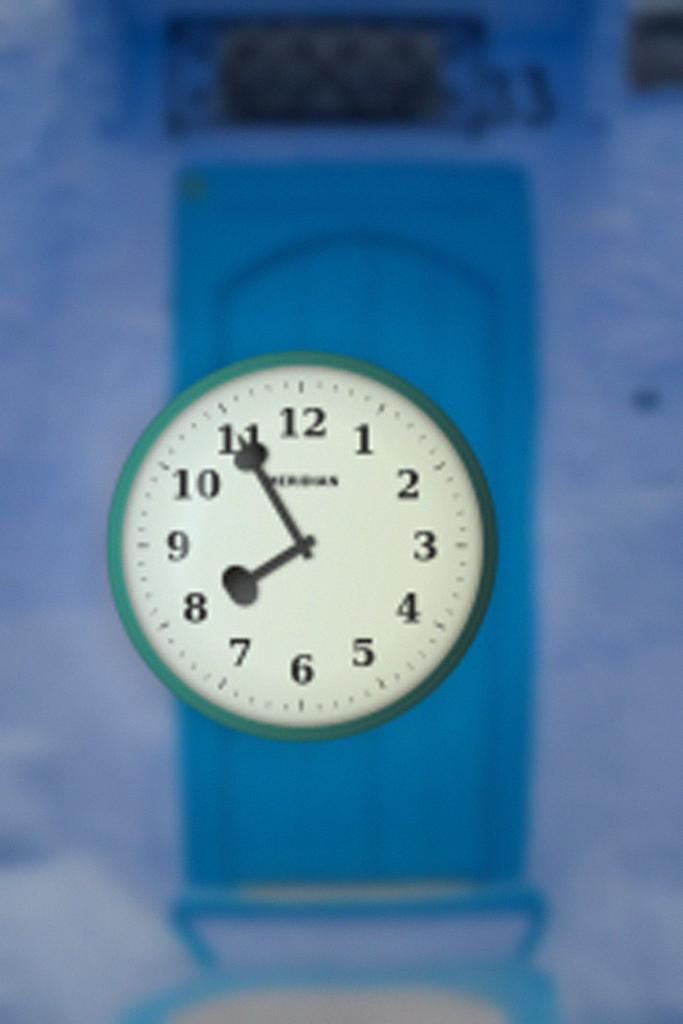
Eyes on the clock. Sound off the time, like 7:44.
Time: 7:55
